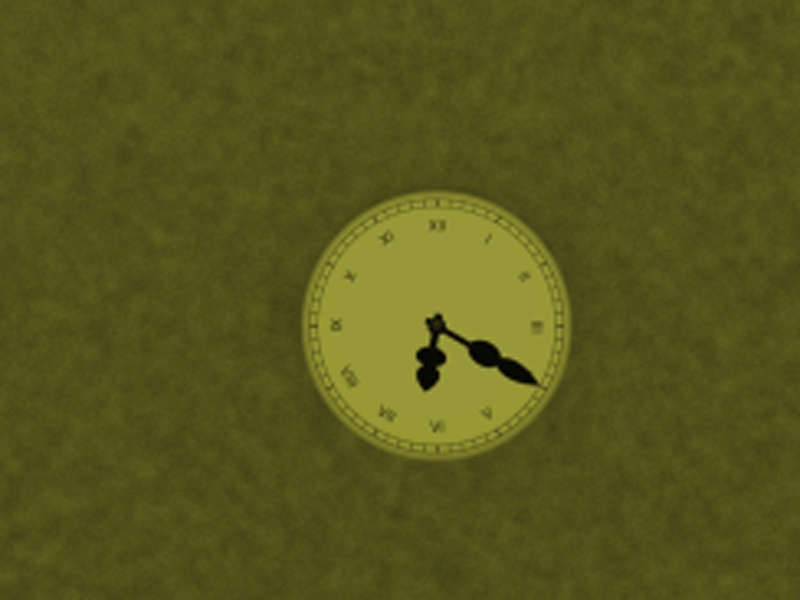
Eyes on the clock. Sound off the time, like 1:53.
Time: 6:20
